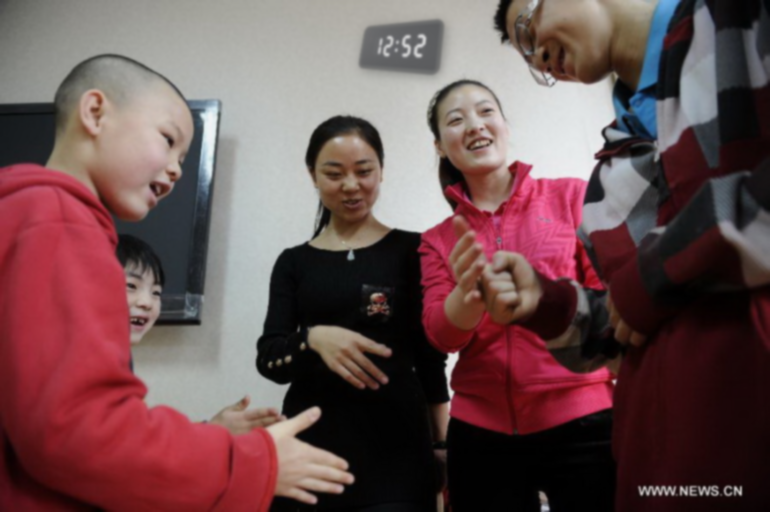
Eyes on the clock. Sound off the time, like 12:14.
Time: 12:52
